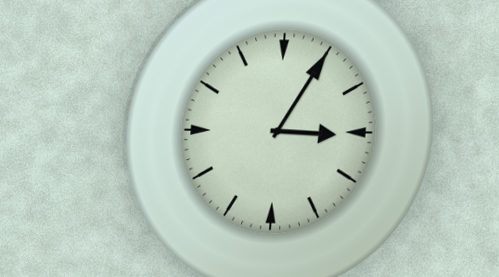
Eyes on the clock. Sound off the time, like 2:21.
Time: 3:05
